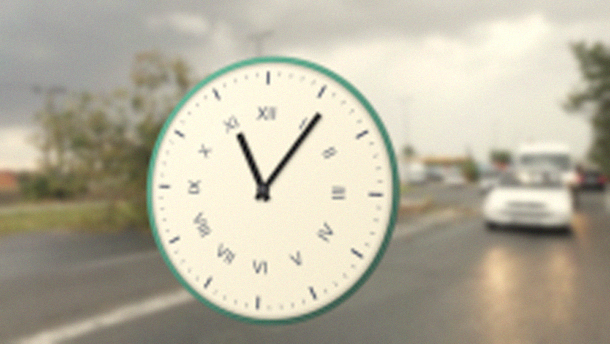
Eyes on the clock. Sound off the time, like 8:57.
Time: 11:06
